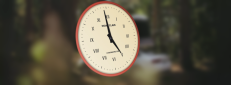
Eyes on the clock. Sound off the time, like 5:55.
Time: 4:59
